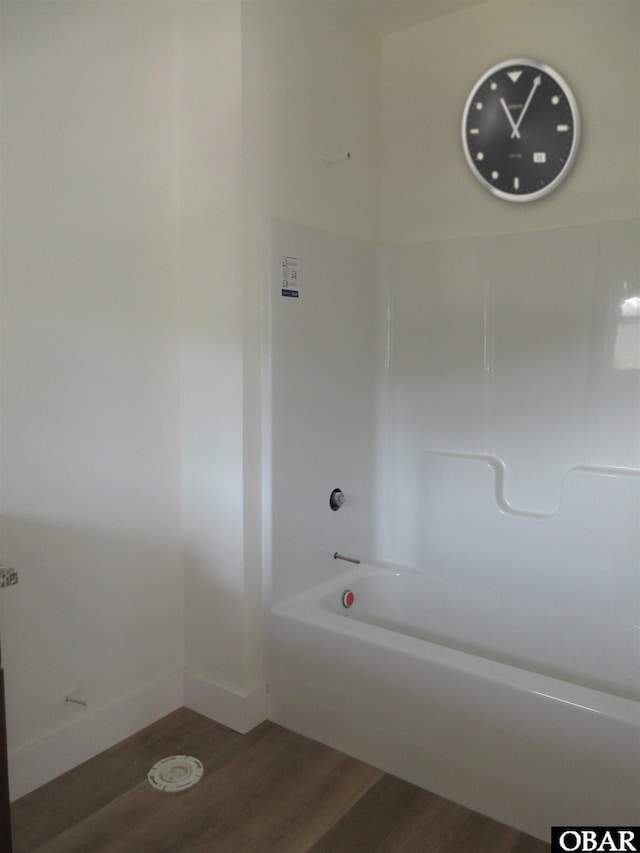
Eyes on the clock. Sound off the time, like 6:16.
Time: 11:05
